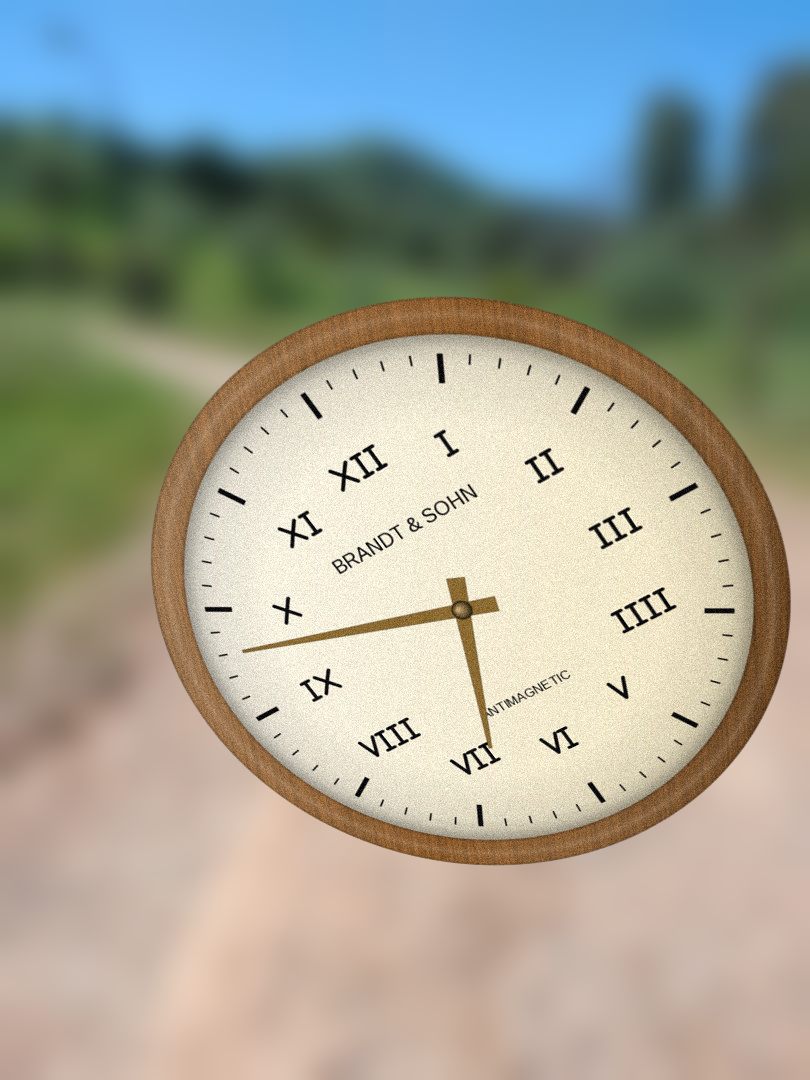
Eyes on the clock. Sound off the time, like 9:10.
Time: 6:48
